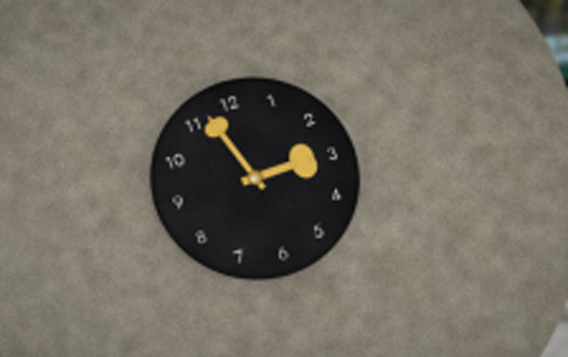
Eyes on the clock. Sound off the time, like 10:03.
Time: 2:57
